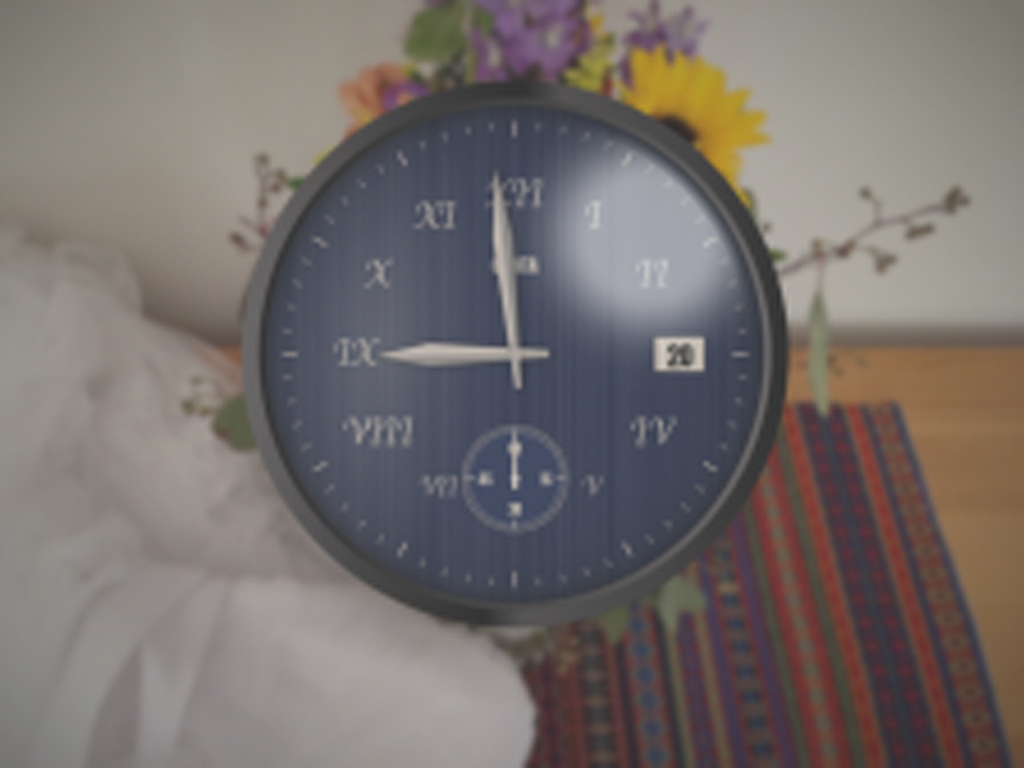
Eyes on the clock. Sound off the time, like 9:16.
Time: 8:59
